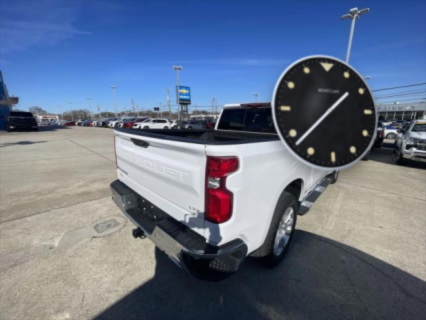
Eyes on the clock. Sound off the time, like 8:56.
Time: 1:38
